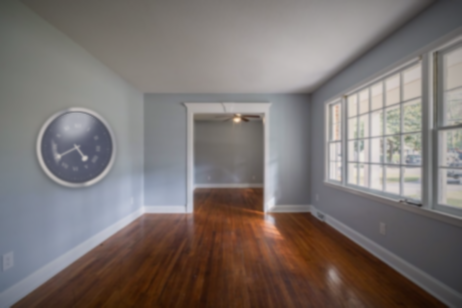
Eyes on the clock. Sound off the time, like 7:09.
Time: 4:40
